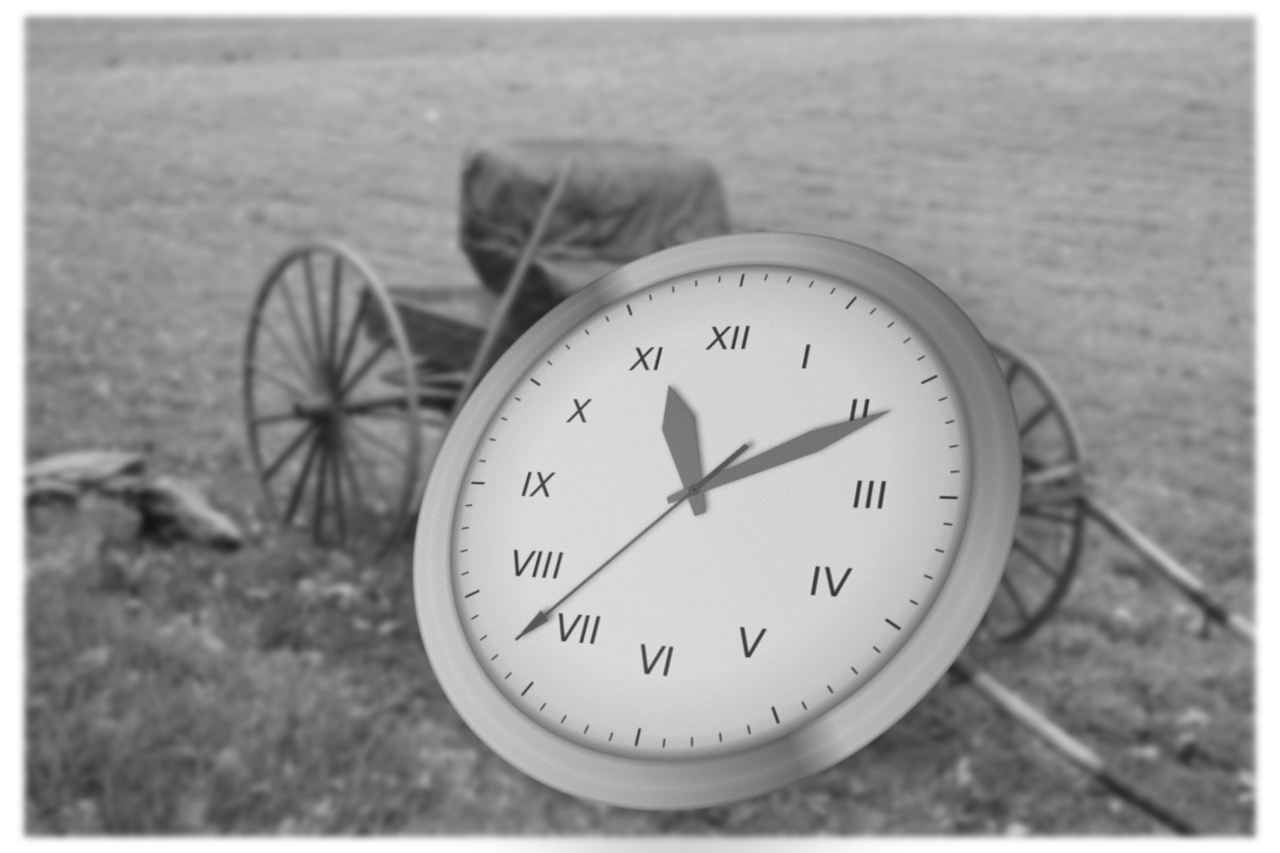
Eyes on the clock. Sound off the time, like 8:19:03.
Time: 11:10:37
